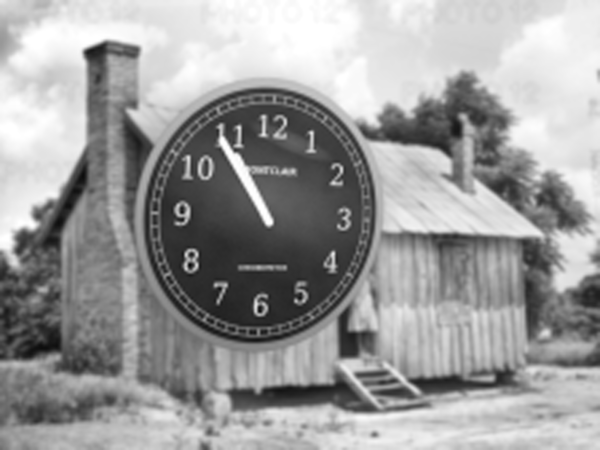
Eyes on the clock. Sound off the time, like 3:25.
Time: 10:54
